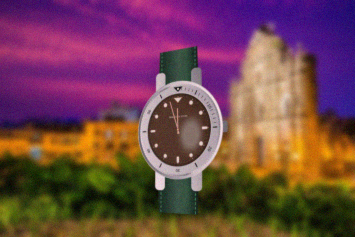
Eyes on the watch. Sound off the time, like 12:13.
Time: 11:57
